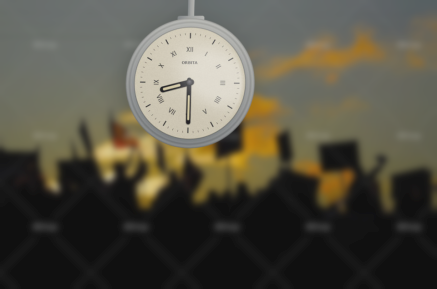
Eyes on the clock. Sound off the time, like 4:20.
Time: 8:30
